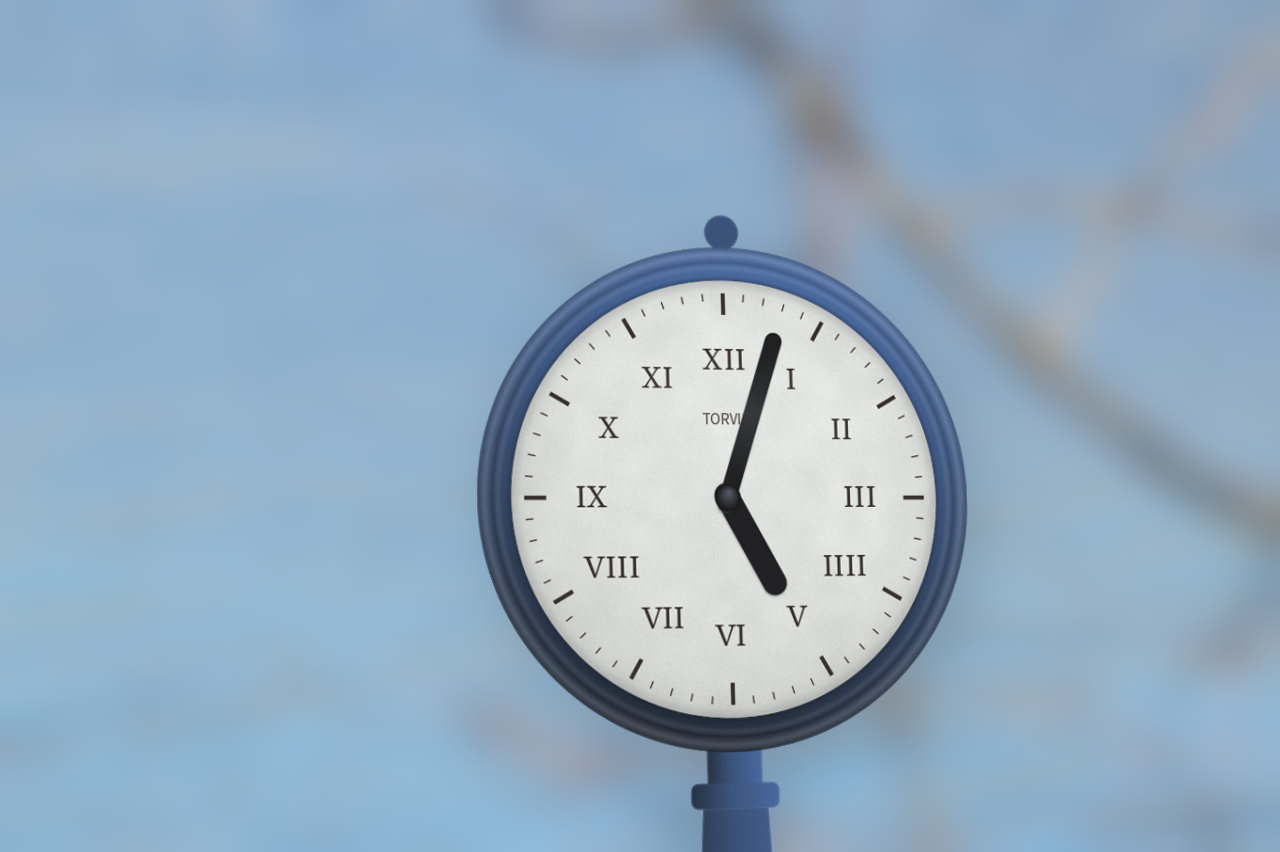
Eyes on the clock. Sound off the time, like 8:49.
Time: 5:03
